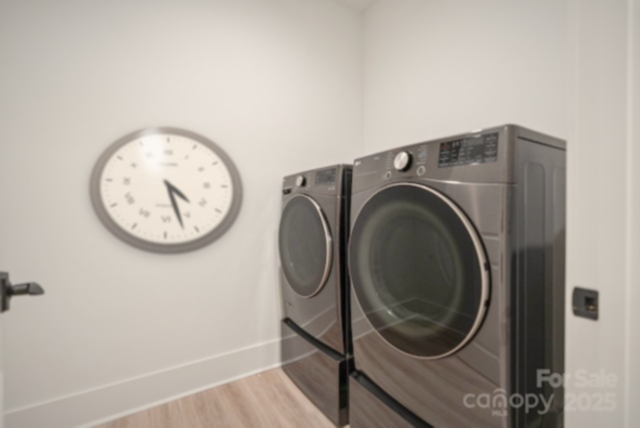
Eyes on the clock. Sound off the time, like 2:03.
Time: 4:27
